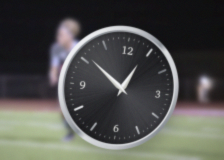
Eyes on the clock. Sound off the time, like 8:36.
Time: 12:51
